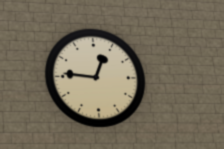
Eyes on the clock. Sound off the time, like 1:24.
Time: 12:46
